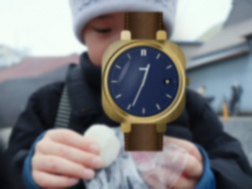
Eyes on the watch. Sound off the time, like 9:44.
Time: 12:34
